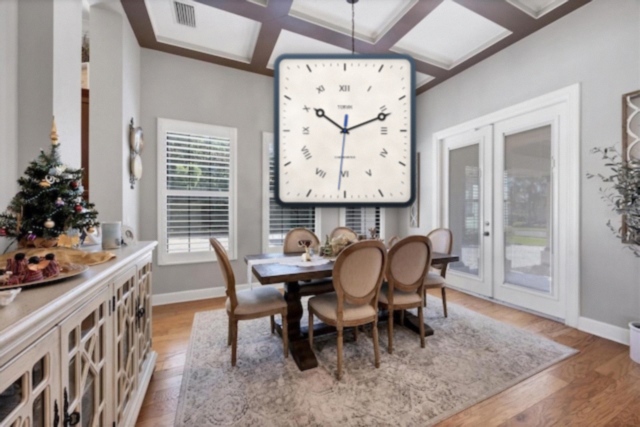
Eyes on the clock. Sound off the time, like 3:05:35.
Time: 10:11:31
